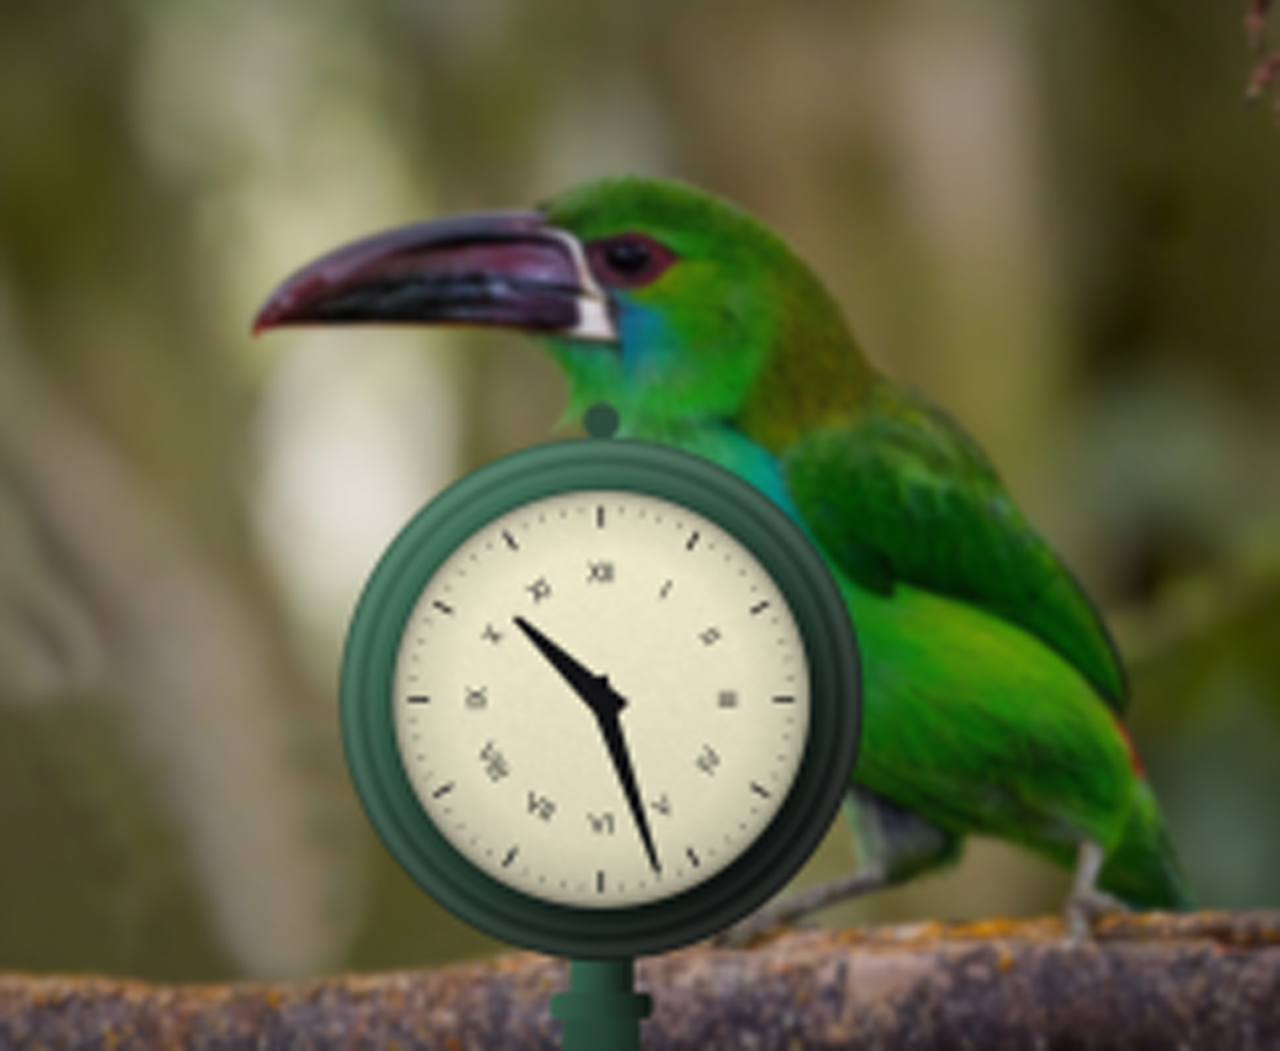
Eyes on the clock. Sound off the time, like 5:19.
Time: 10:27
